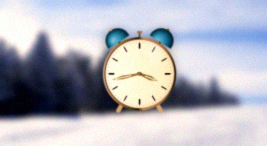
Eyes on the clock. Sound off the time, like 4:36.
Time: 3:43
